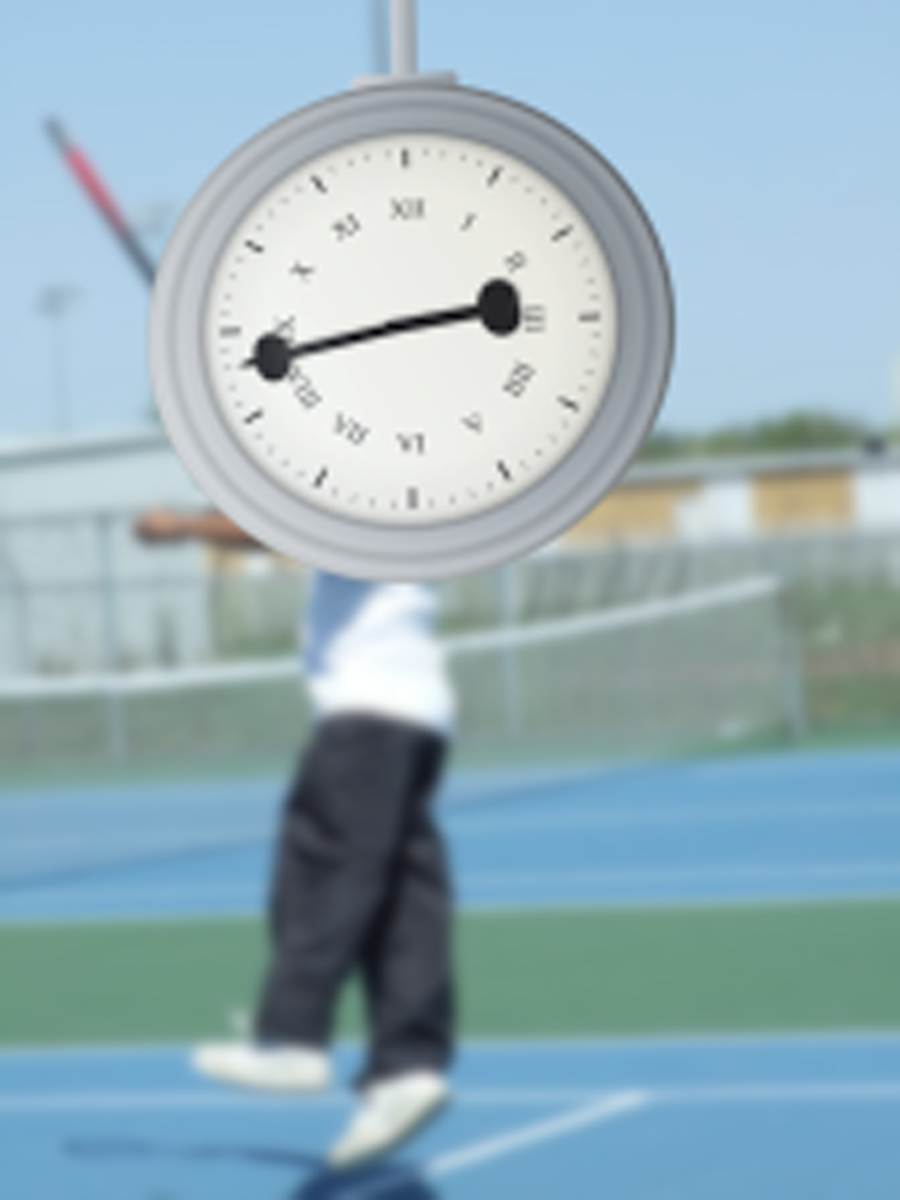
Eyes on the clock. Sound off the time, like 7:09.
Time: 2:43
